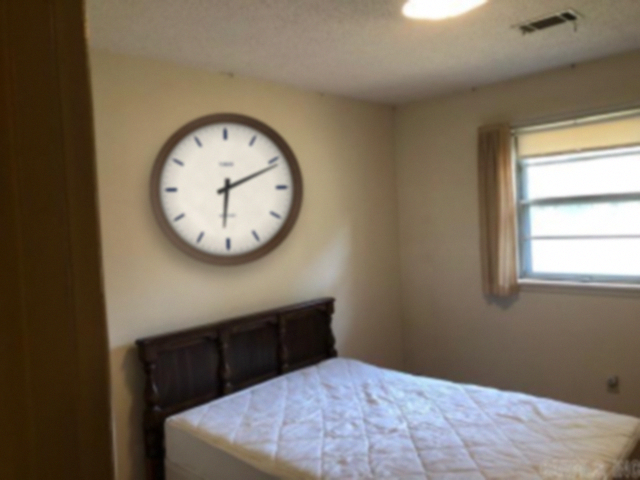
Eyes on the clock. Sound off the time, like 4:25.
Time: 6:11
